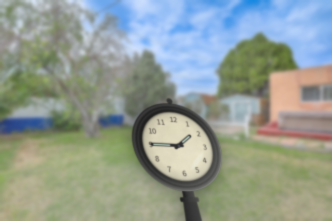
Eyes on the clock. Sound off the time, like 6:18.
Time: 1:45
